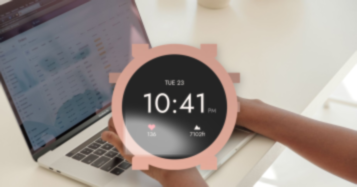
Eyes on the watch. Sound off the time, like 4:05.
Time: 10:41
